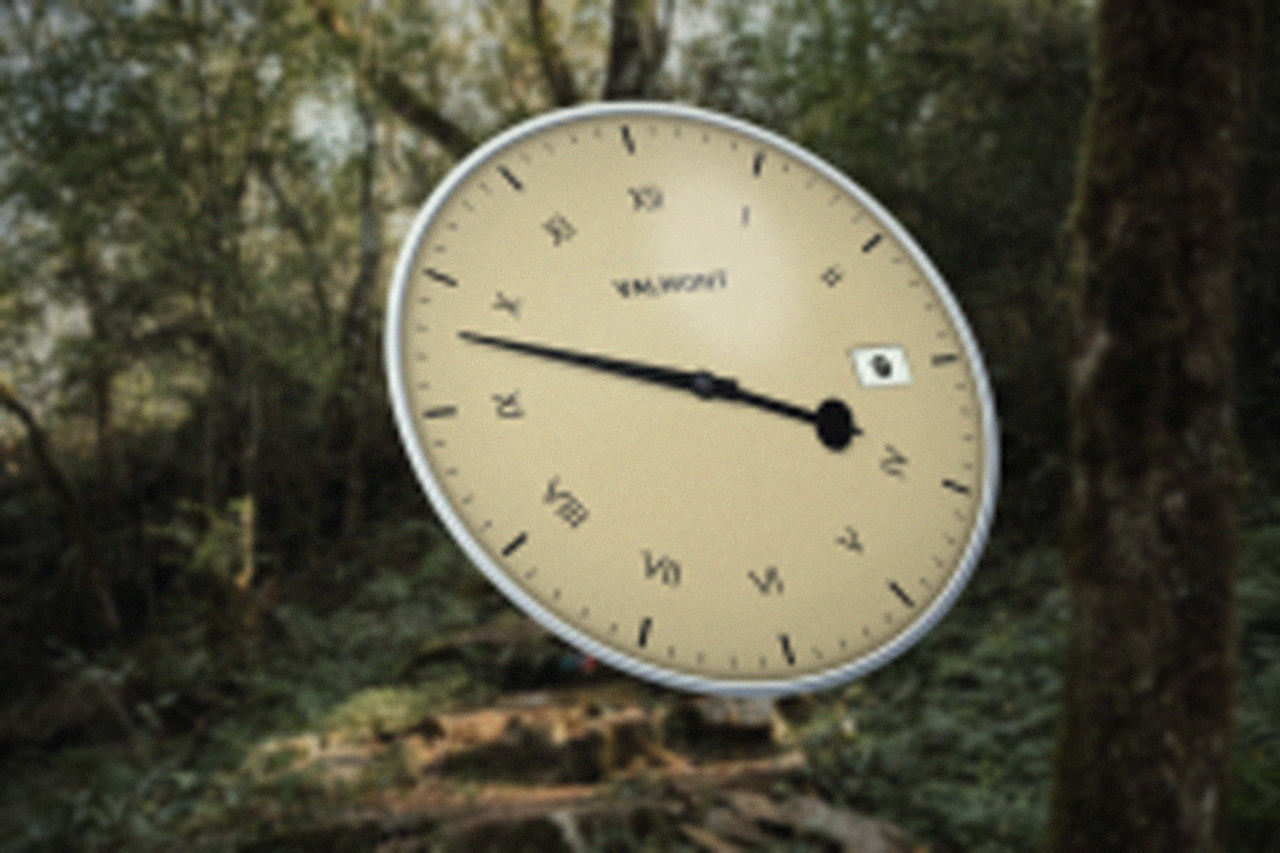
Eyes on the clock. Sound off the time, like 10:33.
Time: 3:48
